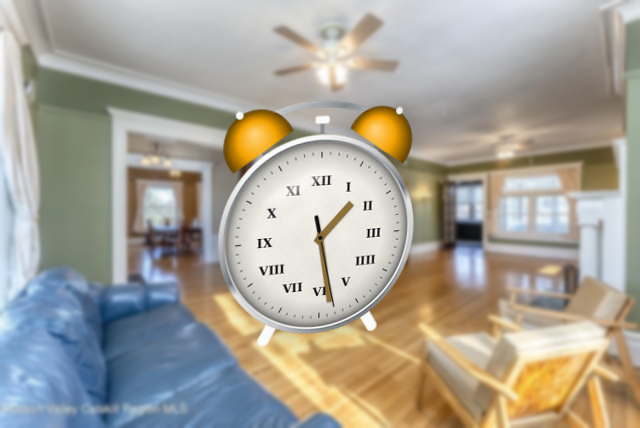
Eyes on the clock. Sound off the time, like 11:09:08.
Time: 1:28:28
